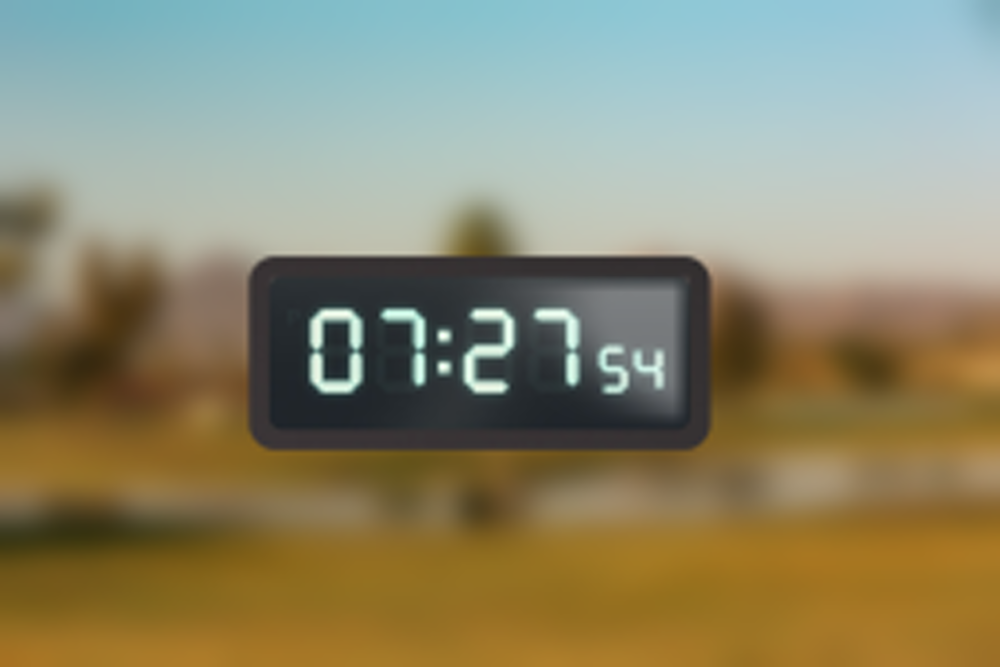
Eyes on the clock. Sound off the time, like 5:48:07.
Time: 7:27:54
